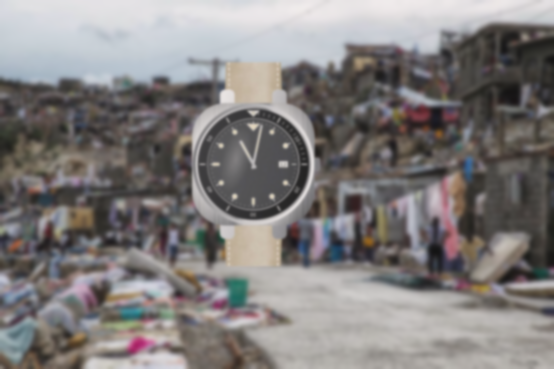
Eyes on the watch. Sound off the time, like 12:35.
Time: 11:02
